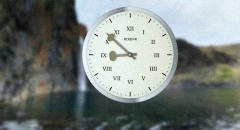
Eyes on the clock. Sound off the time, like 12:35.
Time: 8:52
